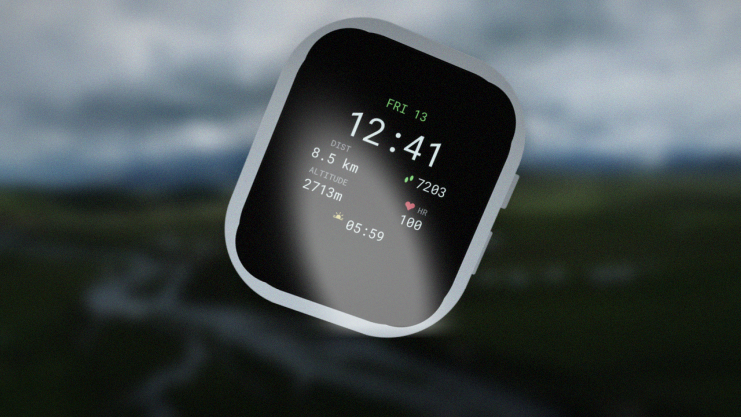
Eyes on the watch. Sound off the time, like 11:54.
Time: 12:41
